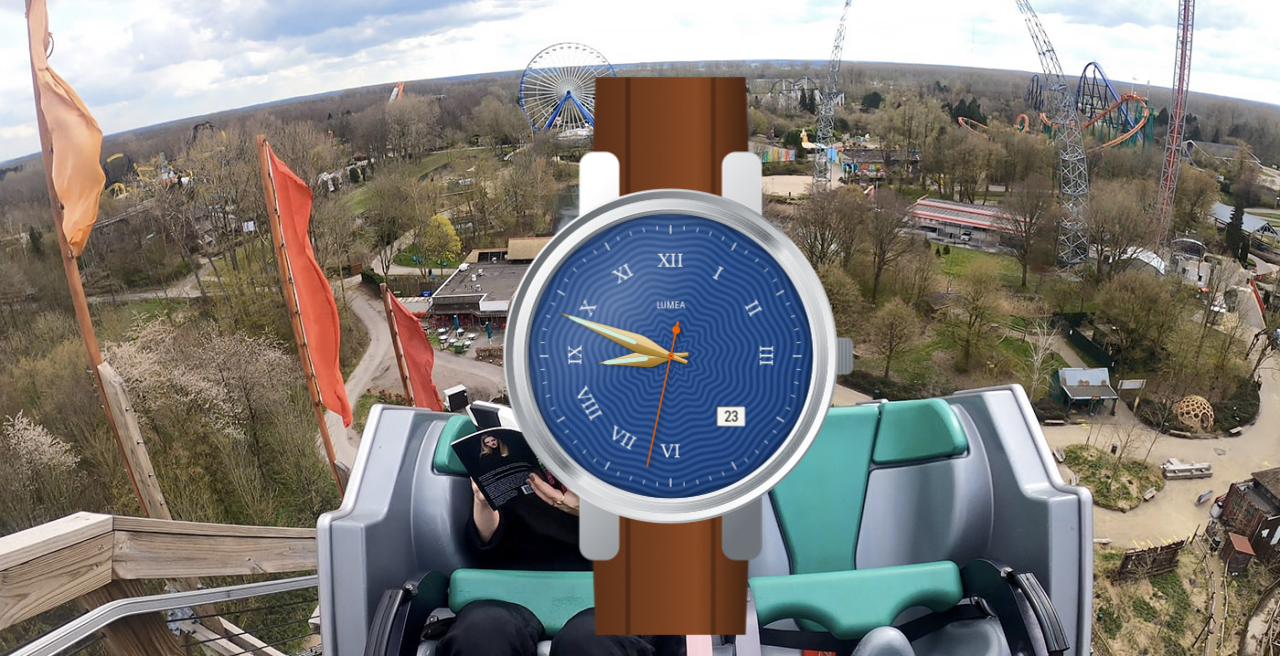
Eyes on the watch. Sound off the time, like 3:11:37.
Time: 8:48:32
